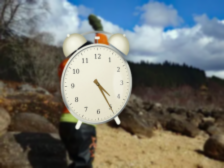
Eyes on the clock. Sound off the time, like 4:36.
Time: 4:25
